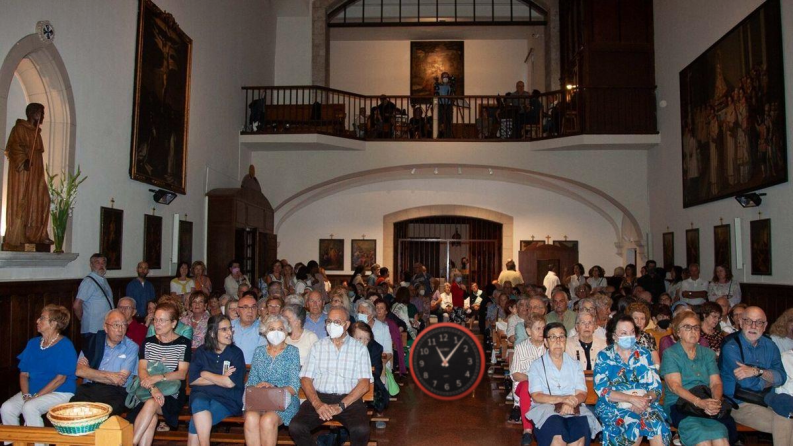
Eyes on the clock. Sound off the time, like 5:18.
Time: 11:07
